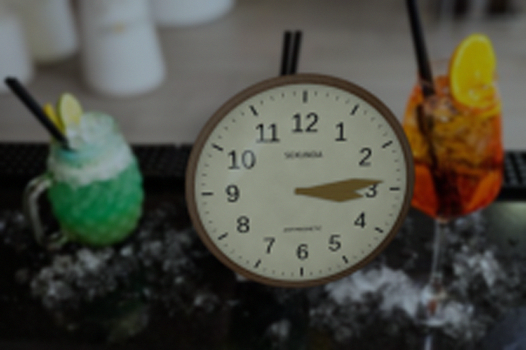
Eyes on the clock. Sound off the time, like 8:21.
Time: 3:14
